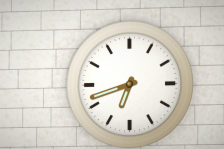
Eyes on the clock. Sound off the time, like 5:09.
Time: 6:42
